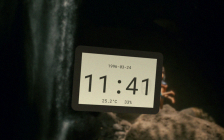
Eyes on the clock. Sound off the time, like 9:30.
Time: 11:41
